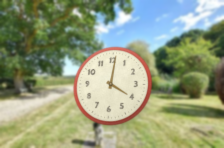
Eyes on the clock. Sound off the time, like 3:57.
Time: 4:01
